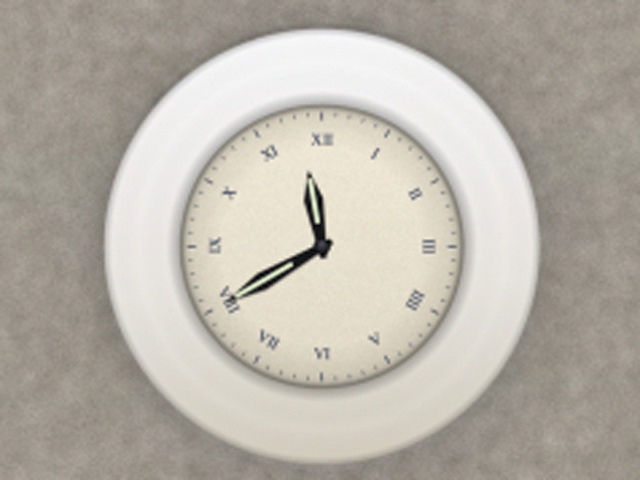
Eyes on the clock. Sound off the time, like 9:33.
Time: 11:40
